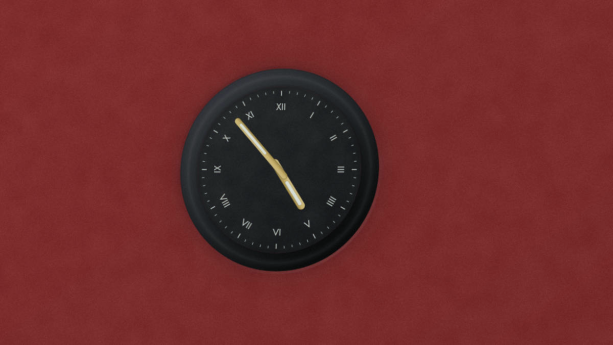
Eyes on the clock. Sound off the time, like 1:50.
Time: 4:53
